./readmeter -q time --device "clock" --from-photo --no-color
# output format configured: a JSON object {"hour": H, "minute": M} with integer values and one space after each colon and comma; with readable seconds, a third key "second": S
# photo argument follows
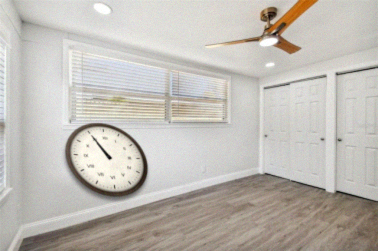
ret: {"hour": 10, "minute": 55}
